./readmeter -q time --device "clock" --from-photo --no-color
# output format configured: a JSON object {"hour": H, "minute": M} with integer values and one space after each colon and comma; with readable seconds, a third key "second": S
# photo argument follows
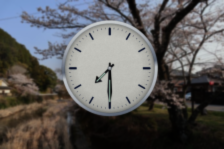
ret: {"hour": 7, "minute": 30}
